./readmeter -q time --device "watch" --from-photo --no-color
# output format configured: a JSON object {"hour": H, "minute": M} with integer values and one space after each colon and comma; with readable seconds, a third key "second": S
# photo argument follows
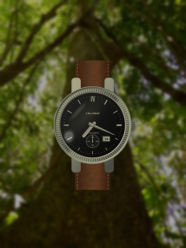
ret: {"hour": 7, "minute": 19}
